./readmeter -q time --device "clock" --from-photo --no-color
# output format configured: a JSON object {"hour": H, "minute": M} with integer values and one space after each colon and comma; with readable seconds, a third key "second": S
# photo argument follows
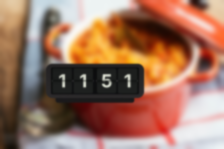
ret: {"hour": 11, "minute": 51}
